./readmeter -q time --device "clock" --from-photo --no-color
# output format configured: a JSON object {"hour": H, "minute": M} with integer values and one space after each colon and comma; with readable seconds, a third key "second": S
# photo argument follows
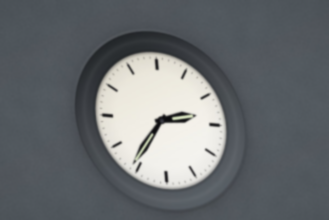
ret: {"hour": 2, "minute": 36}
